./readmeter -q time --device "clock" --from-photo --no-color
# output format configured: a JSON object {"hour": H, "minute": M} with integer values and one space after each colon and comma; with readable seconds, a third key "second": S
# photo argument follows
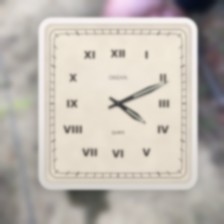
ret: {"hour": 4, "minute": 11}
